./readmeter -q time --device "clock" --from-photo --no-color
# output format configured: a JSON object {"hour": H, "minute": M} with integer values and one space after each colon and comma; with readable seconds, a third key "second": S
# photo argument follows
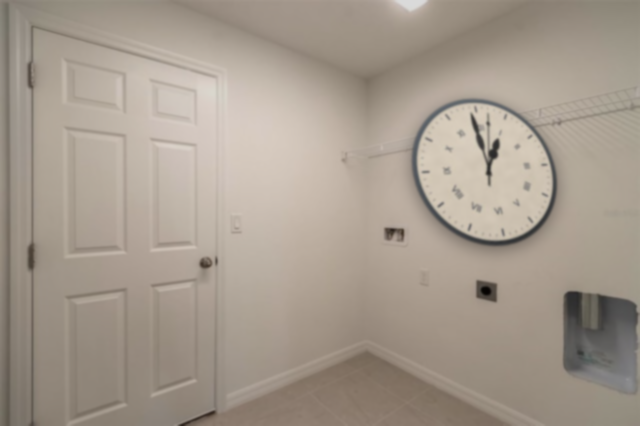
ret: {"hour": 12, "minute": 59, "second": 2}
